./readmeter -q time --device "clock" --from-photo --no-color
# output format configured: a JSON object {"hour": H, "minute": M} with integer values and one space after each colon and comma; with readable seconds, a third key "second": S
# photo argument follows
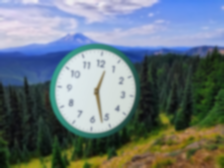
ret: {"hour": 12, "minute": 27}
